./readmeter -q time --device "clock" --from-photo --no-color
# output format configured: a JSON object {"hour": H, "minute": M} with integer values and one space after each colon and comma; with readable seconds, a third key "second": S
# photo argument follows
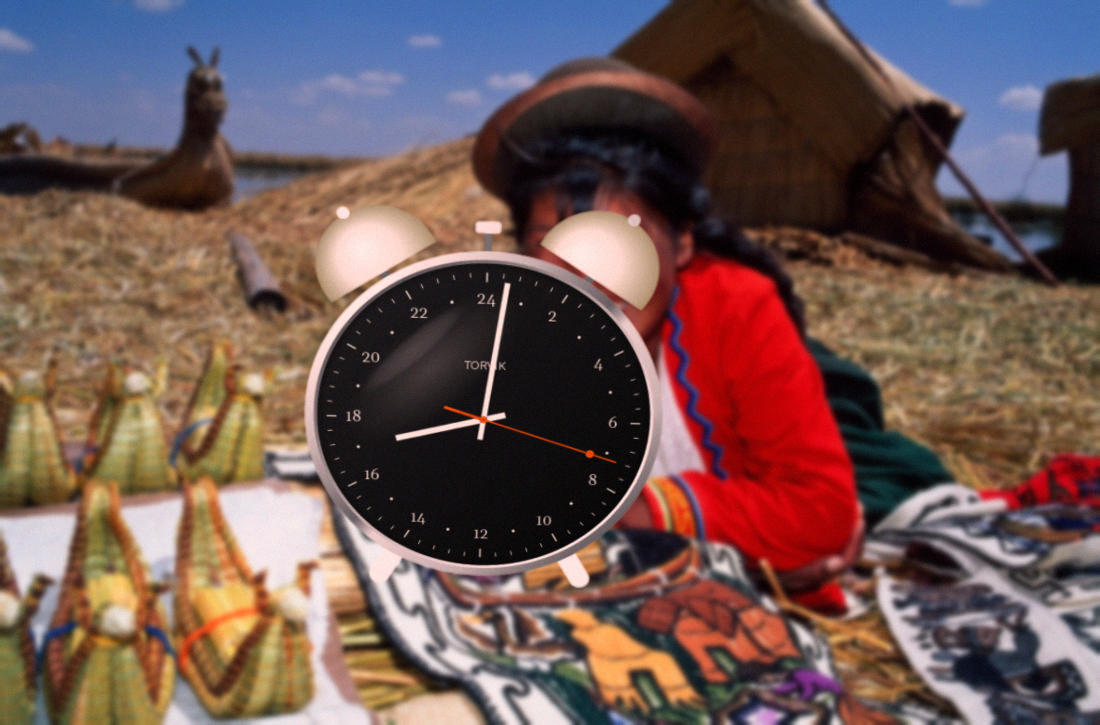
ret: {"hour": 17, "minute": 1, "second": 18}
